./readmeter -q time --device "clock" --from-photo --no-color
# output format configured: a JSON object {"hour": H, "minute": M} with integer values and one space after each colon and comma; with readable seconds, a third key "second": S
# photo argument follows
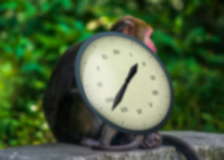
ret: {"hour": 1, "minute": 38}
